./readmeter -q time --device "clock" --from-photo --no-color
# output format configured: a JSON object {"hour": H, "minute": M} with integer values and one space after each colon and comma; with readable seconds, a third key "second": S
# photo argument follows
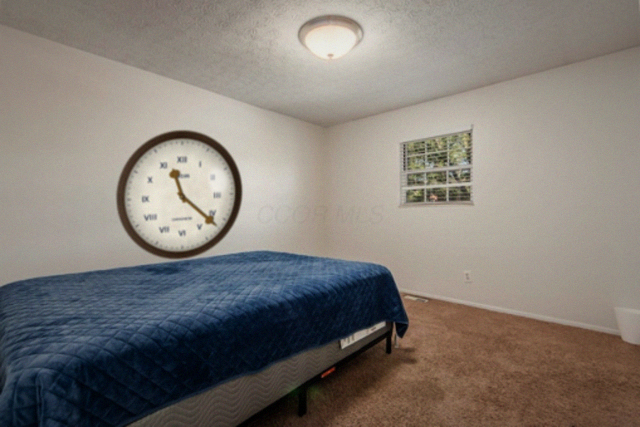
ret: {"hour": 11, "minute": 22}
